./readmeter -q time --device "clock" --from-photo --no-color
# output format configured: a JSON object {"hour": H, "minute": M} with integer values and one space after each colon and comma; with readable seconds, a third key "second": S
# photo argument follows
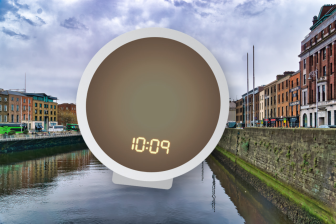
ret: {"hour": 10, "minute": 9}
